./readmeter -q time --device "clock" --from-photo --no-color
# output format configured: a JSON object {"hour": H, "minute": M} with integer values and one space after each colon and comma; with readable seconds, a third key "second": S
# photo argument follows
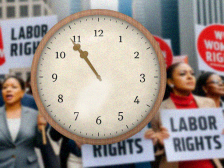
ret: {"hour": 10, "minute": 54}
